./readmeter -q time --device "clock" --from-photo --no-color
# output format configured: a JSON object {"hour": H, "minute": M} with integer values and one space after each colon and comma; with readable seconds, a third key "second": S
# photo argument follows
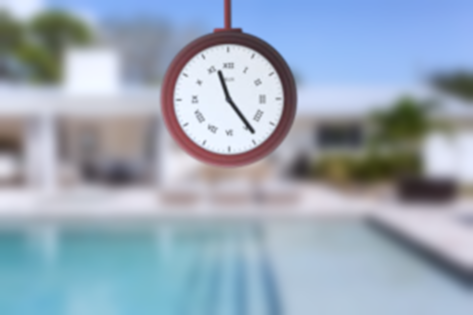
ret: {"hour": 11, "minute": 24}
